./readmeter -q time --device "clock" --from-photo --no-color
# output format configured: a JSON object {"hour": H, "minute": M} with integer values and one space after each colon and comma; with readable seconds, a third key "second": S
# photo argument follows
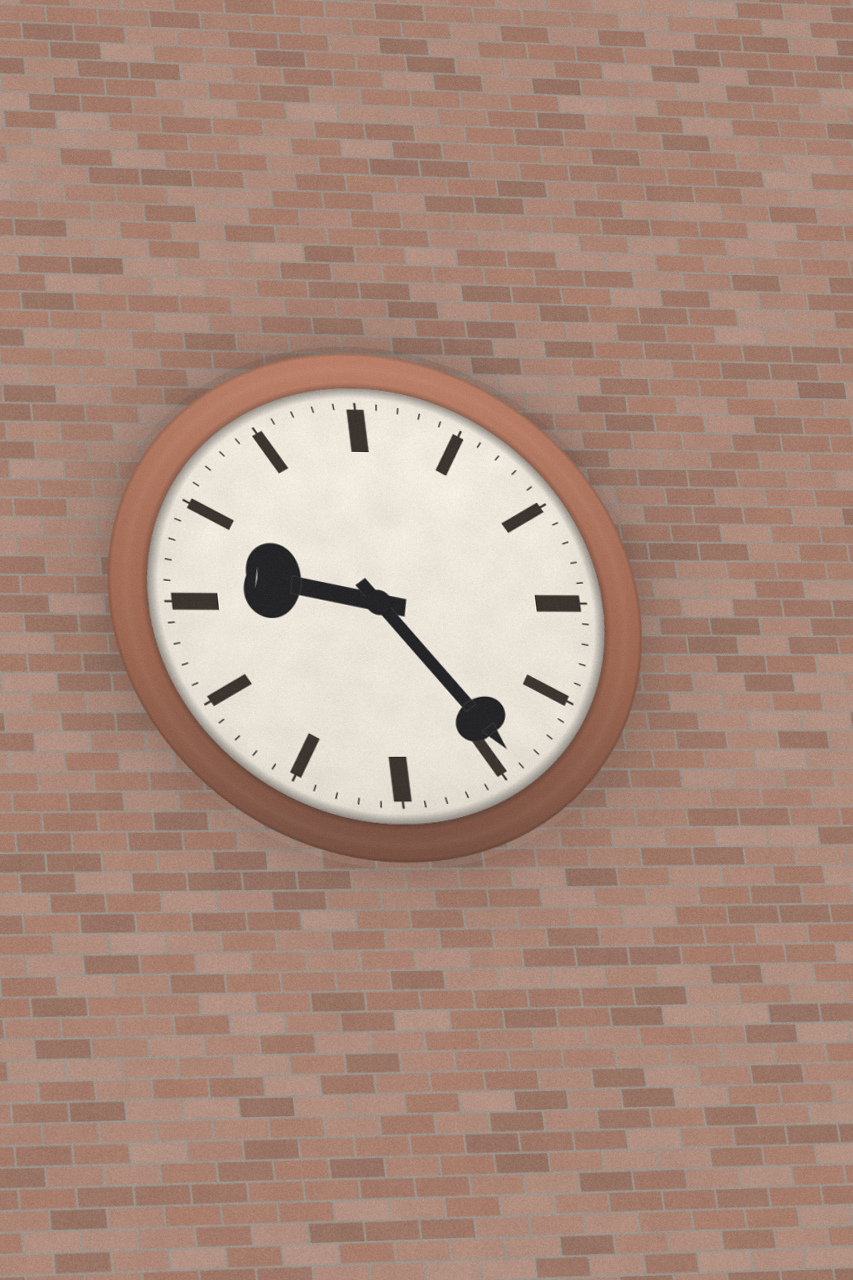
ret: {"hour": 9, "minute": 24}
